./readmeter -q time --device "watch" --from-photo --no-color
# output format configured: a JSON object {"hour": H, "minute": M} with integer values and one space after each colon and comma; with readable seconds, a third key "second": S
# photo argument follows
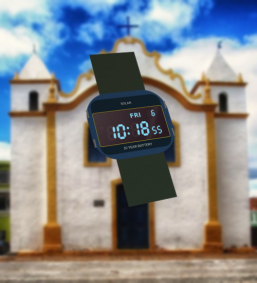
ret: {"hour": 10, "minute": 18, "second": 55}
